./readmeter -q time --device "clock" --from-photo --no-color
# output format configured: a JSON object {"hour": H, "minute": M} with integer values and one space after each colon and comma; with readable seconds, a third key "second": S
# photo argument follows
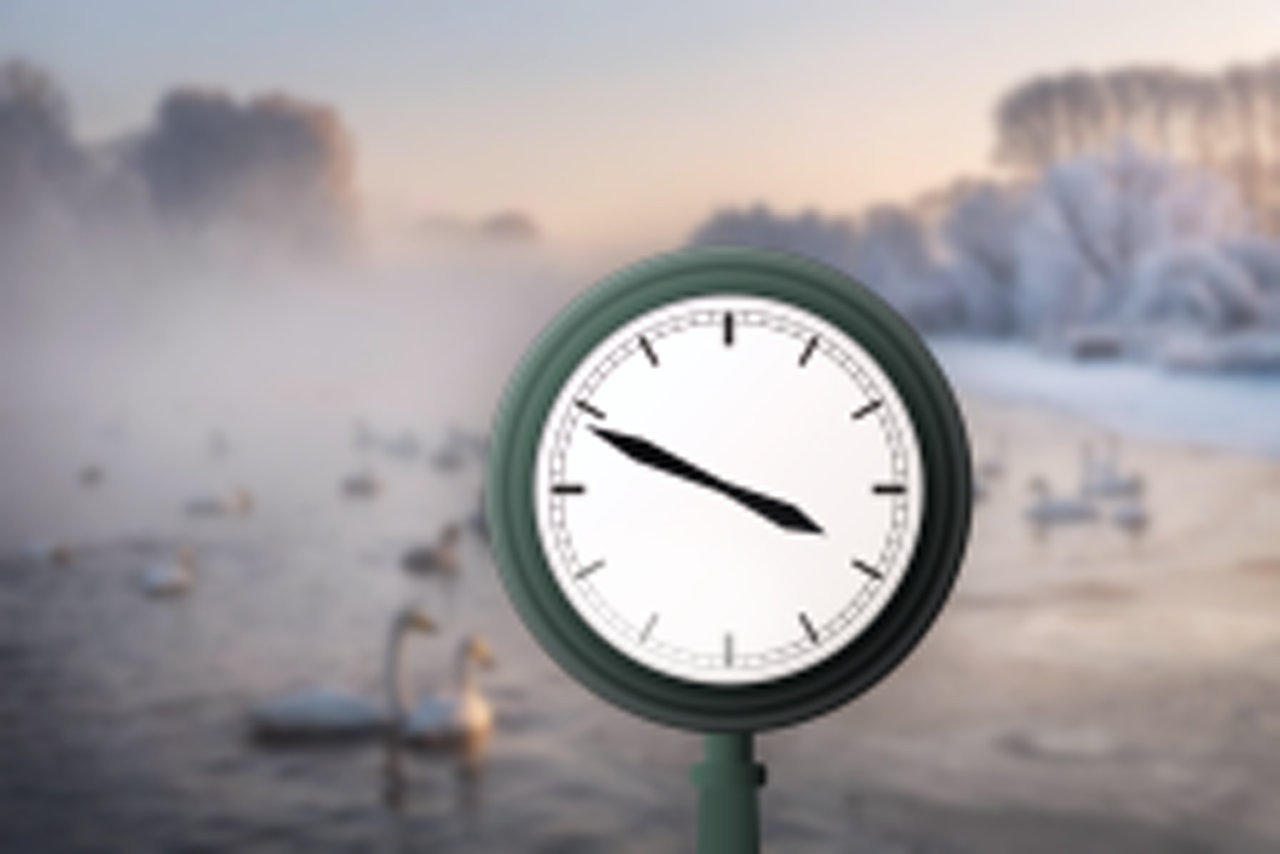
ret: {"hour": 3, "minute": 49}
